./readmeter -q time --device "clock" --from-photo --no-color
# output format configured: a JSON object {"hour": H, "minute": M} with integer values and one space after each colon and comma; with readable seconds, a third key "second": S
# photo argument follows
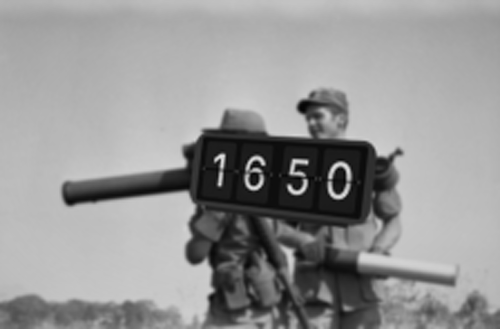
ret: {"hour": 16, "minute": 50}
